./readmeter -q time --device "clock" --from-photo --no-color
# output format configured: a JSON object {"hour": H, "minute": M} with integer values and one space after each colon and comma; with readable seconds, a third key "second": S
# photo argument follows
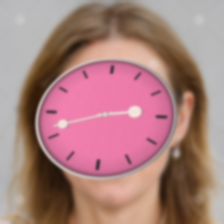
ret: {"hour": 2, "minute": 42}
